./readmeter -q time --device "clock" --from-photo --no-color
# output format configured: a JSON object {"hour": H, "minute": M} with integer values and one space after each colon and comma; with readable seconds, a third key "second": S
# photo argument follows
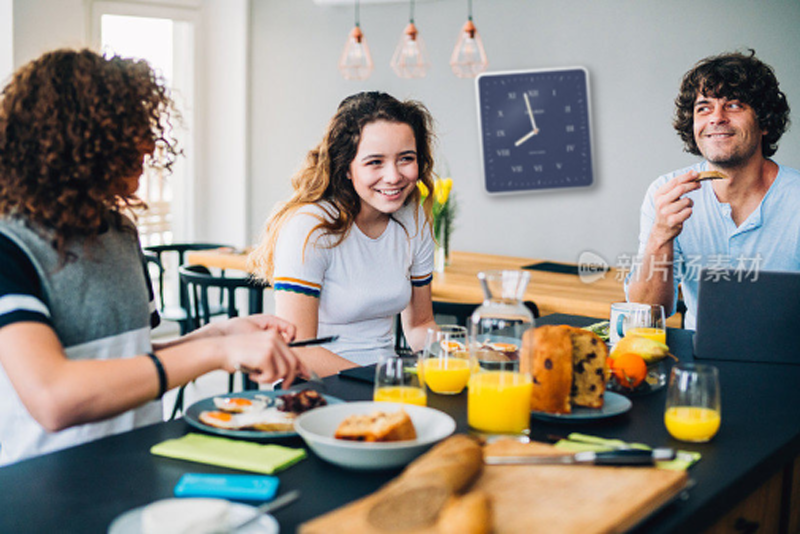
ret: {"hour": 7, "minute": 58}
